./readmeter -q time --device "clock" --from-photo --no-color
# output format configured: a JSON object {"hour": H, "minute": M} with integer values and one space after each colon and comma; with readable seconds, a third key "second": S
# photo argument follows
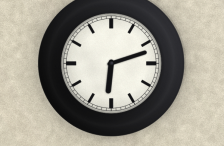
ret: {"hour": 6, "minute": 12}
